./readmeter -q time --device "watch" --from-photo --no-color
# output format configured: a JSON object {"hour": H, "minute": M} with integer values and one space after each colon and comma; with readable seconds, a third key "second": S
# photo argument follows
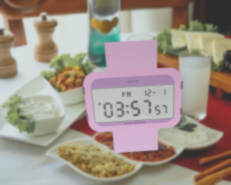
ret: {"hour": 3, "minute": 57, "second": 57}
